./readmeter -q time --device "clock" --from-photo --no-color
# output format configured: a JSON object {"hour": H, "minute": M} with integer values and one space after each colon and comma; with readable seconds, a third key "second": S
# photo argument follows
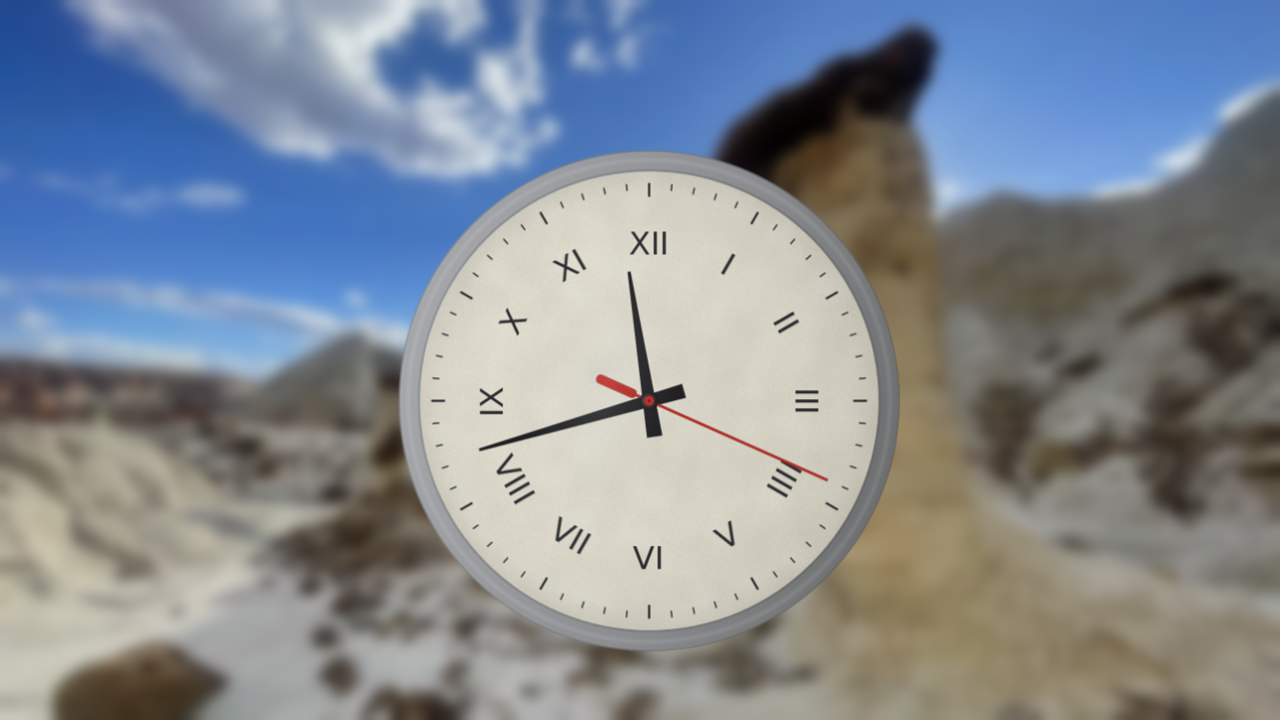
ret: {"hour": 11, "minute": 42, "second": 19}
